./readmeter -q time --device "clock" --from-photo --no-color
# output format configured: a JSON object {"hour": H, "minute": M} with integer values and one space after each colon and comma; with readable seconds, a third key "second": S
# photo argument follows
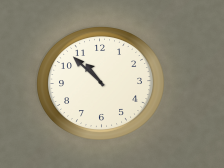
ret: {"hour": 10, "minute": 53}
